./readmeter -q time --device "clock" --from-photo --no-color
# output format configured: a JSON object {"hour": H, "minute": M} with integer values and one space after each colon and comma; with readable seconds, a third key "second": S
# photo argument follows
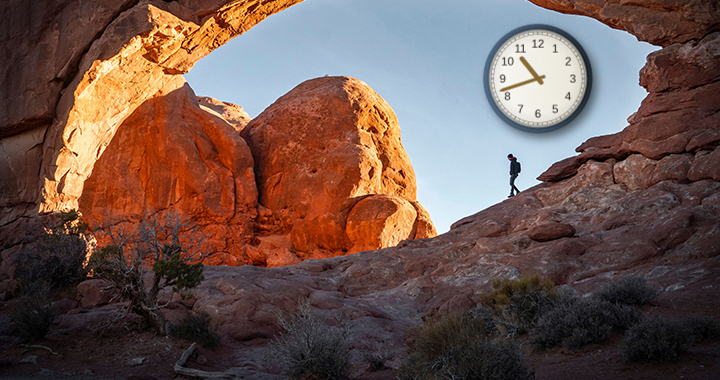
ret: {"hour": 10, "minute": 42}
